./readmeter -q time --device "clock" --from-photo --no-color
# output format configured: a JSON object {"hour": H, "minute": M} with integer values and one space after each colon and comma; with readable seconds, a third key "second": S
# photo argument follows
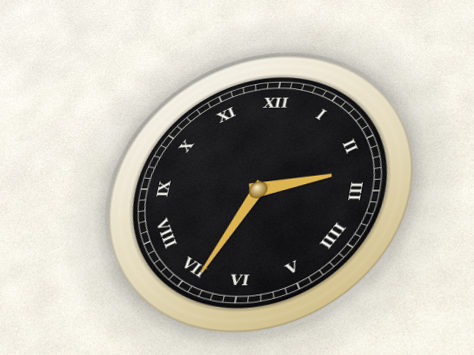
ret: {"hour": 2, "minute": 34}
